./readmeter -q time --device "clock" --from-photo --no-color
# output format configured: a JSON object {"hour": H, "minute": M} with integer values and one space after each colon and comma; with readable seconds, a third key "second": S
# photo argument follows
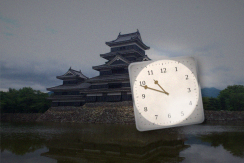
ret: {"hour": 10, "minute": 49}
